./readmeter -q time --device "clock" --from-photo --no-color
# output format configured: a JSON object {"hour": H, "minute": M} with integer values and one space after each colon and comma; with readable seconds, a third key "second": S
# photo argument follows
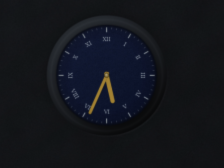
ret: {"hour": 5, "minute": 34}
